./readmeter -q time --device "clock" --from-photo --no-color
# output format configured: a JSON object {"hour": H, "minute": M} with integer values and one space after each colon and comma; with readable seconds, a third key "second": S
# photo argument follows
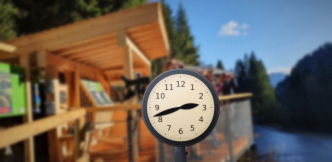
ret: {"hour": 2, "minute": 42}
